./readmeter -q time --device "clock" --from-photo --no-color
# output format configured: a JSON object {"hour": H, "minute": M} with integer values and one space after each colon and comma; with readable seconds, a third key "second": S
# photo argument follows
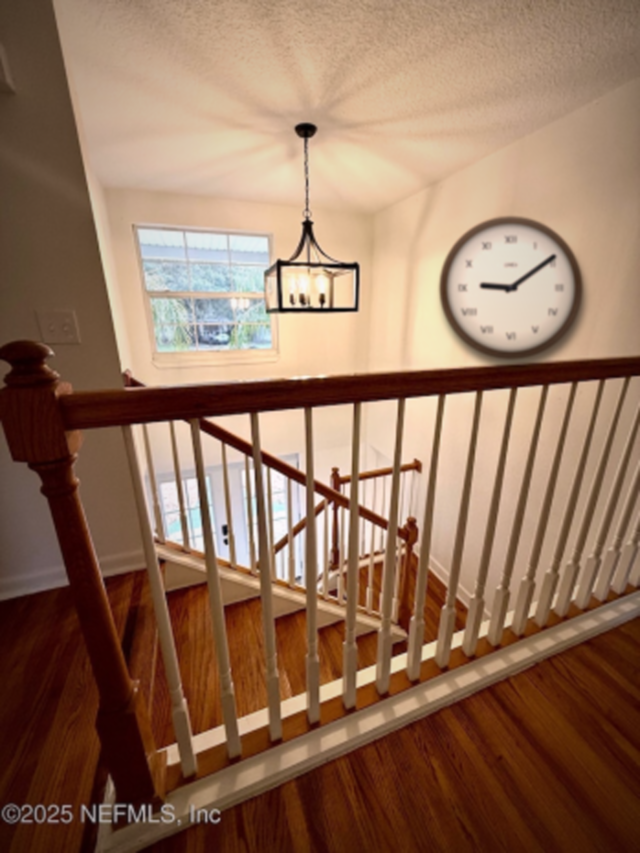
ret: {"hour": 9, "minute": 9}
